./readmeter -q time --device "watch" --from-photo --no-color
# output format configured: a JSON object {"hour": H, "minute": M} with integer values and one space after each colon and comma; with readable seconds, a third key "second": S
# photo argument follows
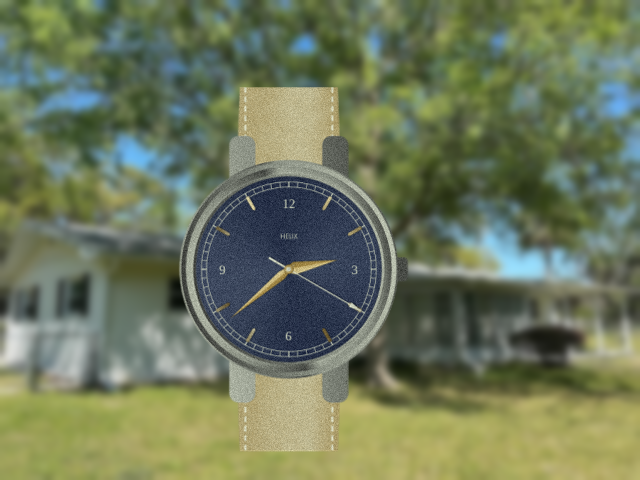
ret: {"hour": 2, "minute": 38, "second": 20}
